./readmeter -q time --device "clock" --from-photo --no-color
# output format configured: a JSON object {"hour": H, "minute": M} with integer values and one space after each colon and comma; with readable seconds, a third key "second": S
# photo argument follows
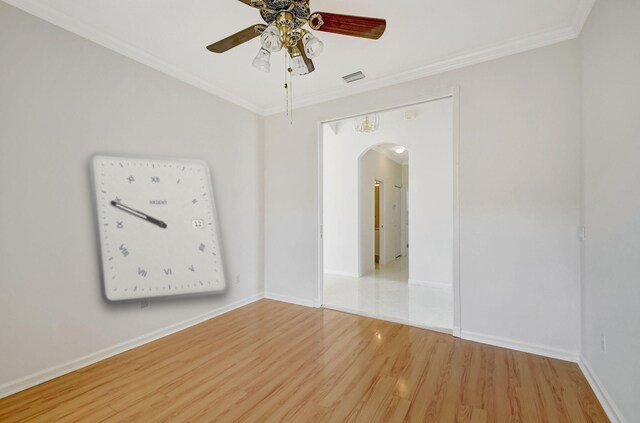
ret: {"hour": 9, "minute": 49}
